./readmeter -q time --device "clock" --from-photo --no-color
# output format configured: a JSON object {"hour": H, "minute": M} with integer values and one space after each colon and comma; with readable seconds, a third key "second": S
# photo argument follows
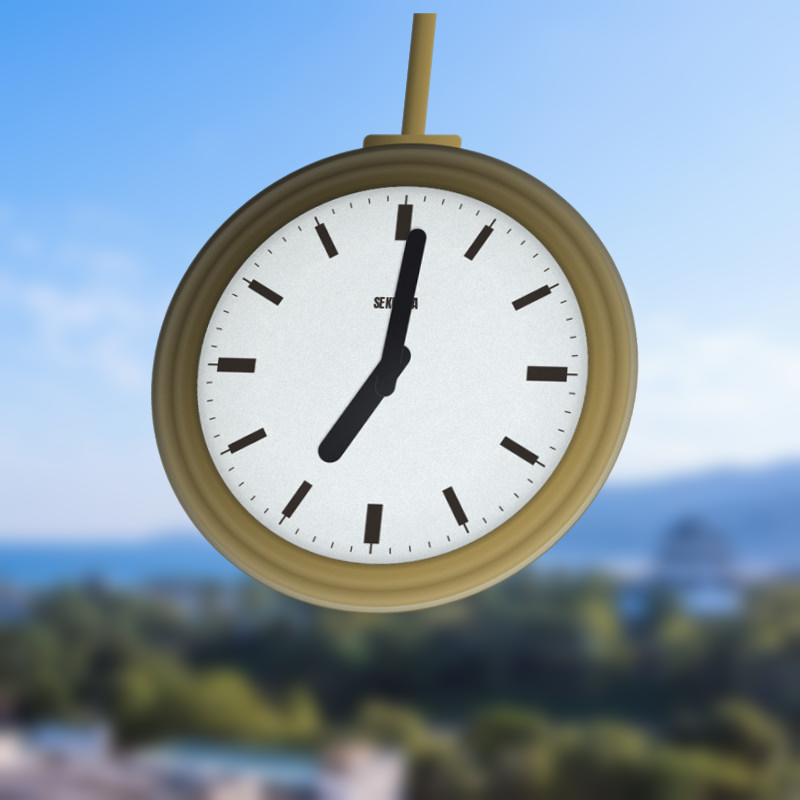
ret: {"hour": 7, "minute": 1}
